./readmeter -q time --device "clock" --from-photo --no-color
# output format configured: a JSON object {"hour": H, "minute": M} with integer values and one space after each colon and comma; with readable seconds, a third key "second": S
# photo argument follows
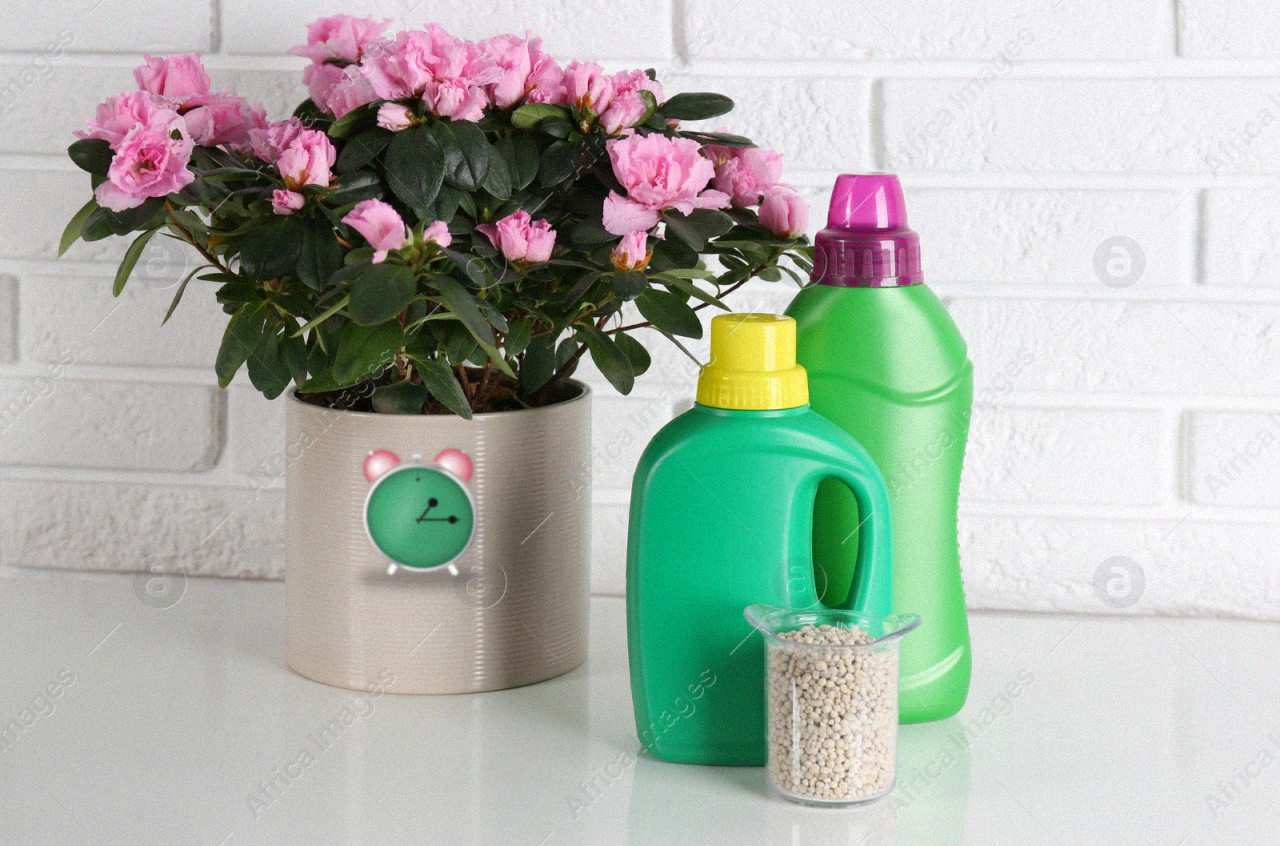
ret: {"hour": 1, "minute": 15}
